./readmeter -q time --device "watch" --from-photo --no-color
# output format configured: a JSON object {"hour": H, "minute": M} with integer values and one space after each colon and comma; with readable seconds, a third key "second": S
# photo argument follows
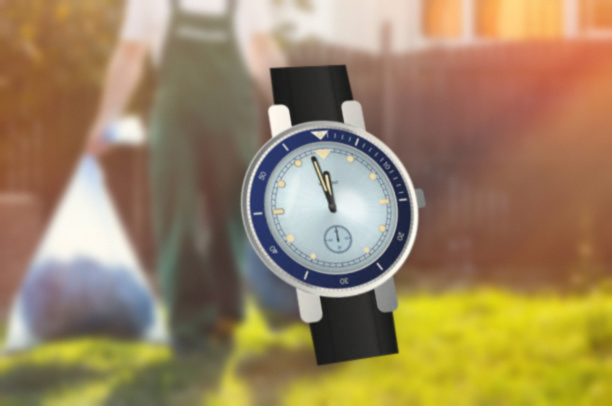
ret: {"hour": 11, "minute": 58}
